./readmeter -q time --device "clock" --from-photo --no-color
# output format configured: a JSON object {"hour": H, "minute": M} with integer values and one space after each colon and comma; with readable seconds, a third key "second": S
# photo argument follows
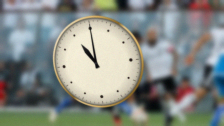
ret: {"hour": 11, "minute": 0}
